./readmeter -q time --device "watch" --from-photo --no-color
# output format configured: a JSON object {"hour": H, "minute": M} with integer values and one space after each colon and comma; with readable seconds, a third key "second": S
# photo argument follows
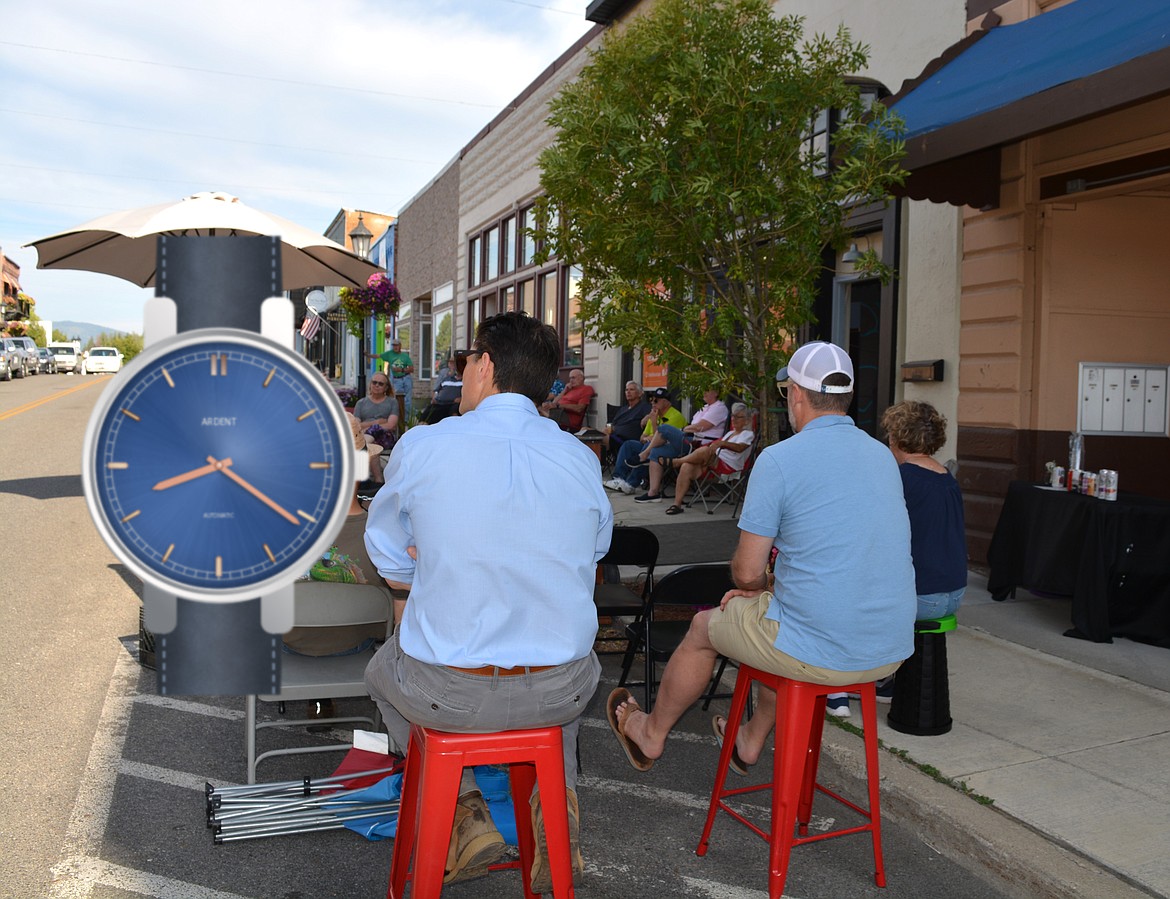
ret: {"hour": 8, "minute": 21}
